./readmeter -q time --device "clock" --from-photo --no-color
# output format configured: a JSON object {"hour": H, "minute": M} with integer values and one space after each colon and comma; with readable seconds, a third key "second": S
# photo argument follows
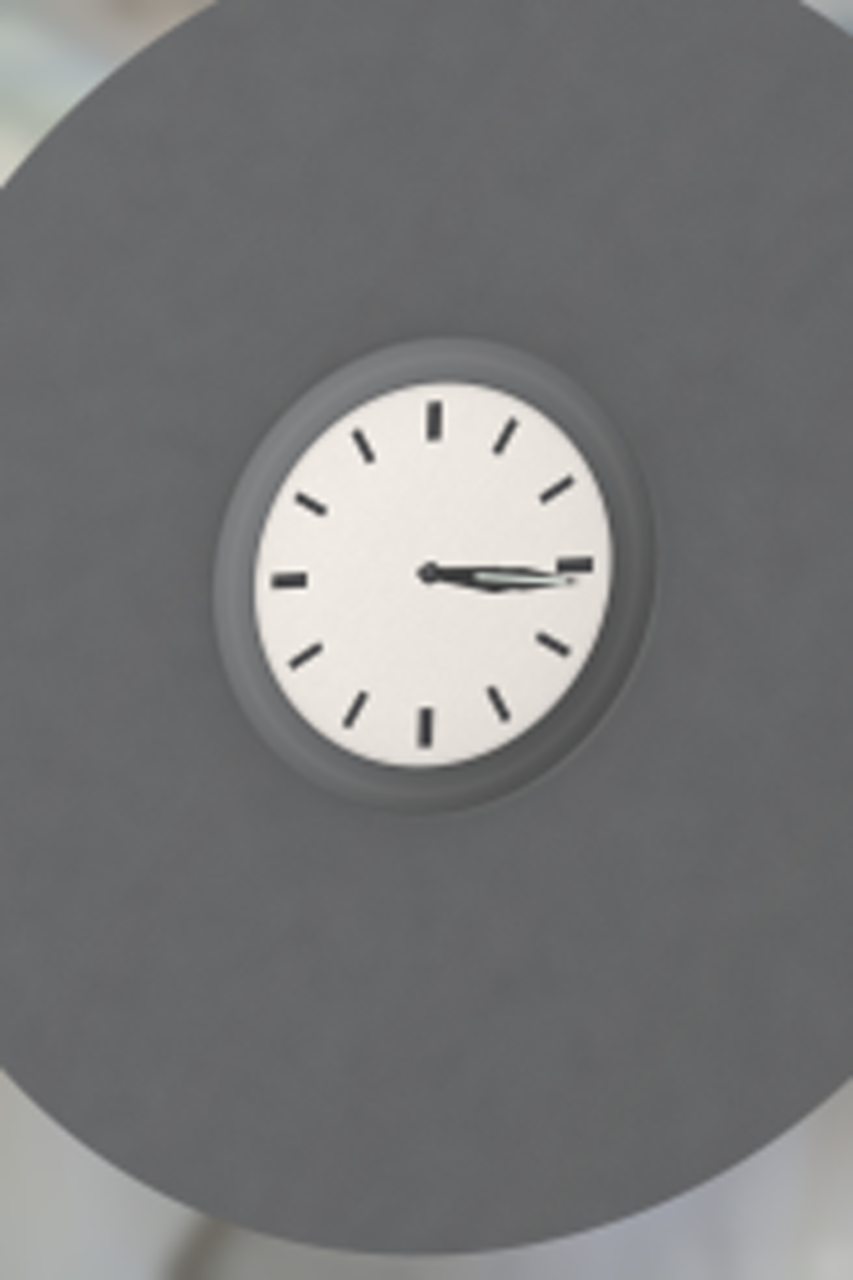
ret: {"hour": 3, "minute": 16}
